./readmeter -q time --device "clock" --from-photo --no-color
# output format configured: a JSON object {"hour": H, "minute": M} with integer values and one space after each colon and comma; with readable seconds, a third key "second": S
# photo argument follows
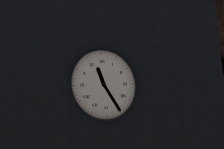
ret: {"hour": 11, "minute": 25}
